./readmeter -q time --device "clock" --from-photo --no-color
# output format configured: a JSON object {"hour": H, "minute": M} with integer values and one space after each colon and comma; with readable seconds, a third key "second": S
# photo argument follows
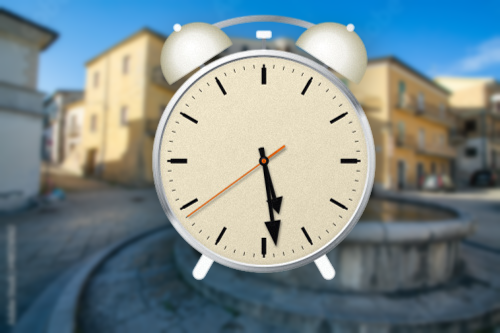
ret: {"hour": 5, "minute": 28, "second": 39}
